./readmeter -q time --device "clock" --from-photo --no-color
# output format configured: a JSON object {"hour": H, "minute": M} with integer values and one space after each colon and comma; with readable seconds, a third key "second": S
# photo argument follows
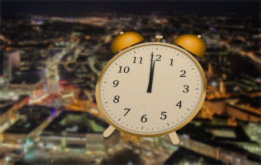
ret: {"hour": 11, "minute": 59}
